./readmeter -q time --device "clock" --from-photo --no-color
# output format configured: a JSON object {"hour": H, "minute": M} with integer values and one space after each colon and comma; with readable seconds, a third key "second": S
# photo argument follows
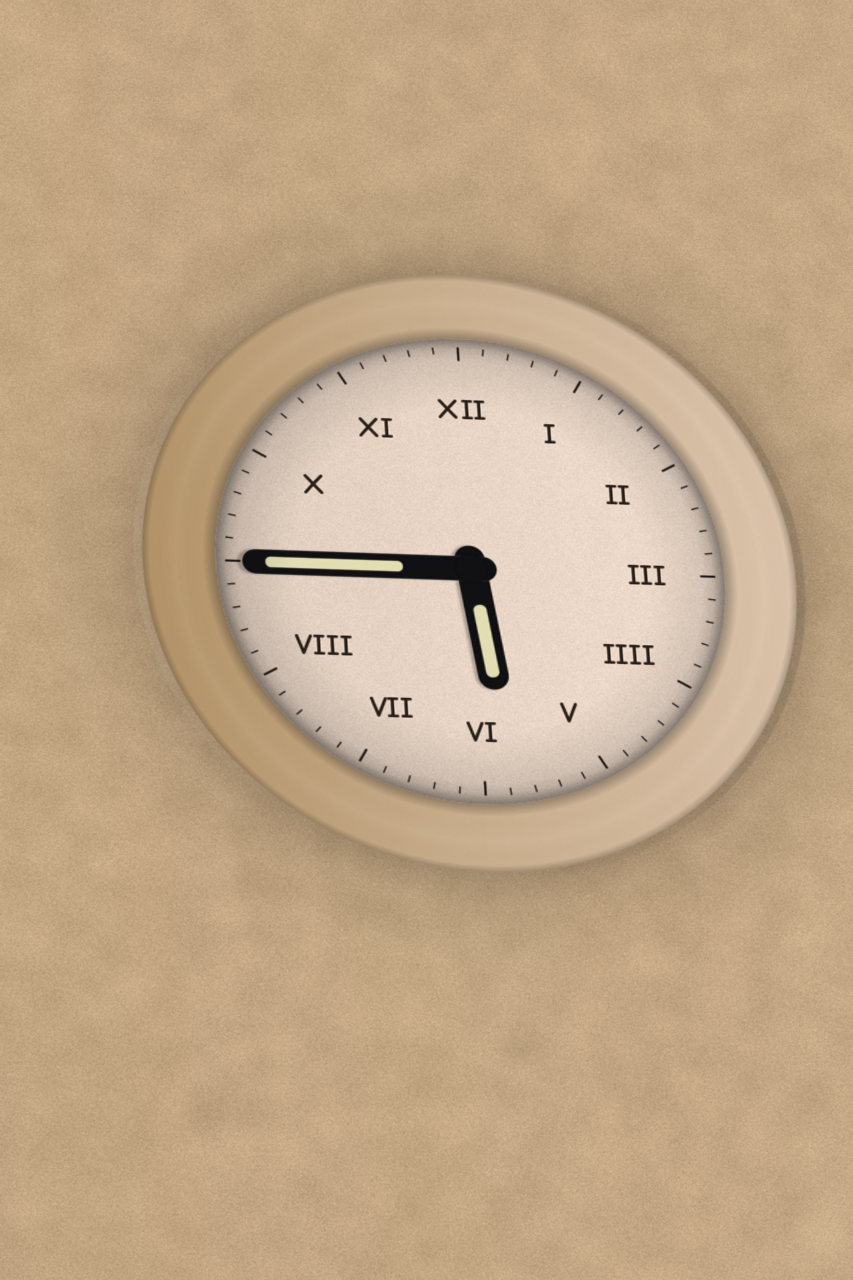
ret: {"hour": 5, "minute": 45}
